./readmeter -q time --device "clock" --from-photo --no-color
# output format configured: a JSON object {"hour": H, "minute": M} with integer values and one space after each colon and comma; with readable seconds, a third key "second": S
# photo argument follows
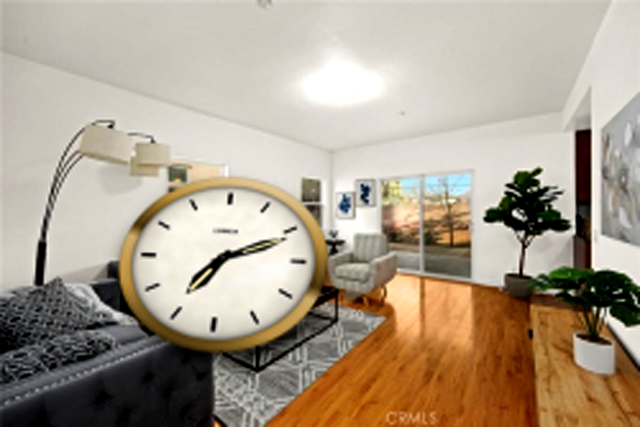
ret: {"hour": 7, "minute": 11}
